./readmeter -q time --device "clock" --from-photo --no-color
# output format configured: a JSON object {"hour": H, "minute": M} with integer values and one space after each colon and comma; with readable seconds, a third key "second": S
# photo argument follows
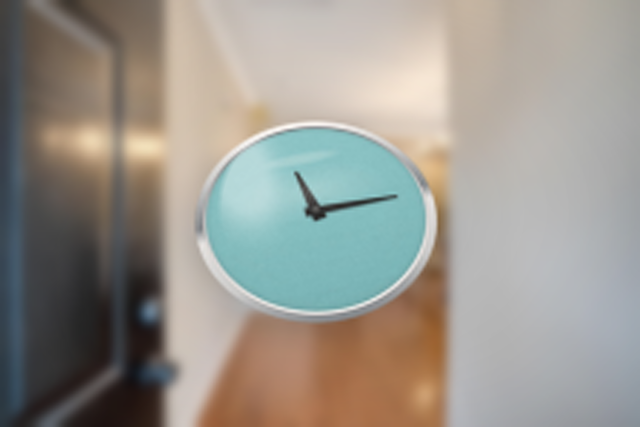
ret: {"hour": 11, "minute": 13}
